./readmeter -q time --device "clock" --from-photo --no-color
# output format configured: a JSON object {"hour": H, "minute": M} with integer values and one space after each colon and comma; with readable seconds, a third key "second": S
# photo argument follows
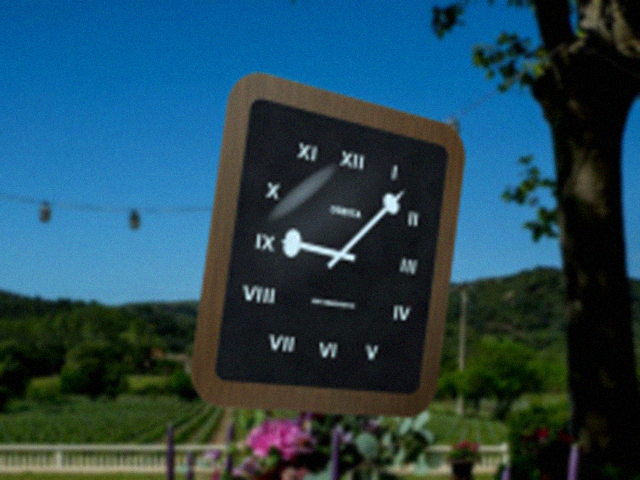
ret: {"hour": 9, "minute": 7}
